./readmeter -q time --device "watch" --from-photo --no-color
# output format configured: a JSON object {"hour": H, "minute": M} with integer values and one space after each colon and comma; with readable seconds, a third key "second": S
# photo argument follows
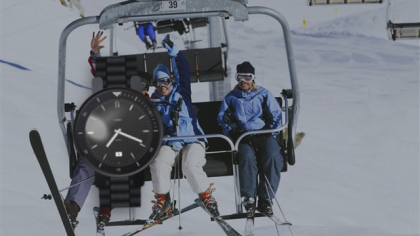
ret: {"hour": 7, "minute": 19}
